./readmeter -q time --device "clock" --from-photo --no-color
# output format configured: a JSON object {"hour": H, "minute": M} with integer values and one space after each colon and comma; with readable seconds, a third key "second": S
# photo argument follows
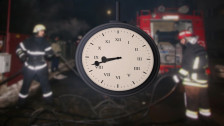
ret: {"hour": 8, "minute": 42}
